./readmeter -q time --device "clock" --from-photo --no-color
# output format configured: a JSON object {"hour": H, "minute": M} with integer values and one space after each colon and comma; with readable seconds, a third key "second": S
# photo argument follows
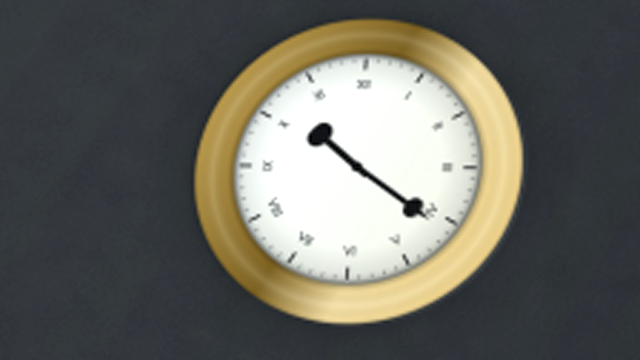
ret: {"hour": 10, "minute": 21}
